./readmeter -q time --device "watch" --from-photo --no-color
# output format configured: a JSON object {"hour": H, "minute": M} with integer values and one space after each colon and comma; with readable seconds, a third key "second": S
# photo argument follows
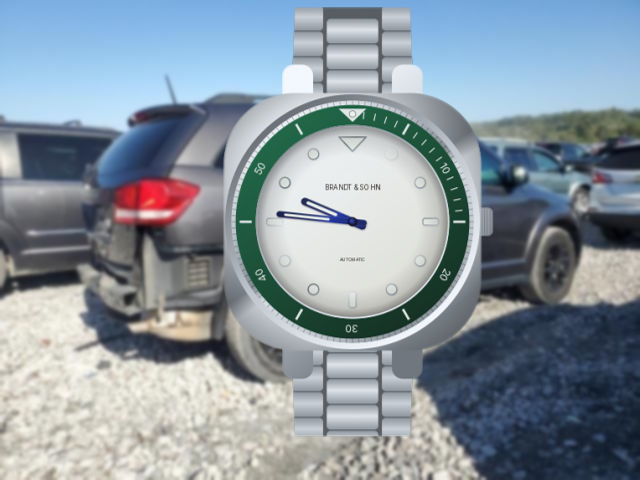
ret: {"hour": 9, "minute": 46}
